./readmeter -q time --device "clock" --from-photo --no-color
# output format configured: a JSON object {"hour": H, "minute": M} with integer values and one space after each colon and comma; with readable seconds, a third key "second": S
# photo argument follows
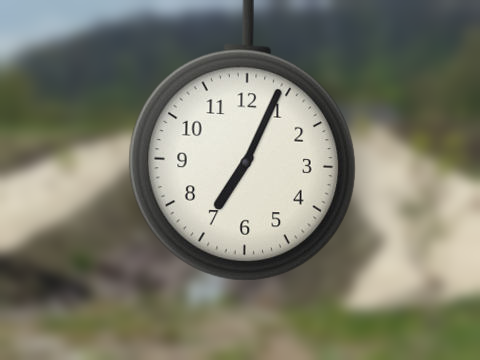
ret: {"hour": 7, "minute": 4}
